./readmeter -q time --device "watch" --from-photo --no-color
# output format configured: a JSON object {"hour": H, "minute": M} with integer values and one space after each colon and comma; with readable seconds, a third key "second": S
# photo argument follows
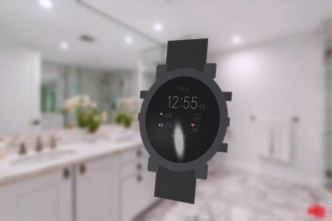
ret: {"hour": 12, "minute": 55}
